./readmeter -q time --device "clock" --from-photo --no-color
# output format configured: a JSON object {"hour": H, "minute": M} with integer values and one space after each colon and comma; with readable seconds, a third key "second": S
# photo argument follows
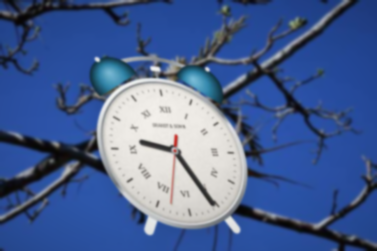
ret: {"hour": 9, "minute": 25, "second": 33}
